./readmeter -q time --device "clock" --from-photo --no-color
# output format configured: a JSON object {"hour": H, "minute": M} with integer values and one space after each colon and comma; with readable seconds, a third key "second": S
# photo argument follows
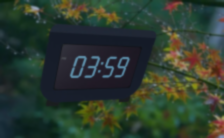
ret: {"hour": 3, "minute": 59}
